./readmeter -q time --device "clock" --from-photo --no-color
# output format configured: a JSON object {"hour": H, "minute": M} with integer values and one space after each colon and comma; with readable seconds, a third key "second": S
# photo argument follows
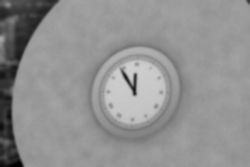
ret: {"hour": 11, "minute": 54}
